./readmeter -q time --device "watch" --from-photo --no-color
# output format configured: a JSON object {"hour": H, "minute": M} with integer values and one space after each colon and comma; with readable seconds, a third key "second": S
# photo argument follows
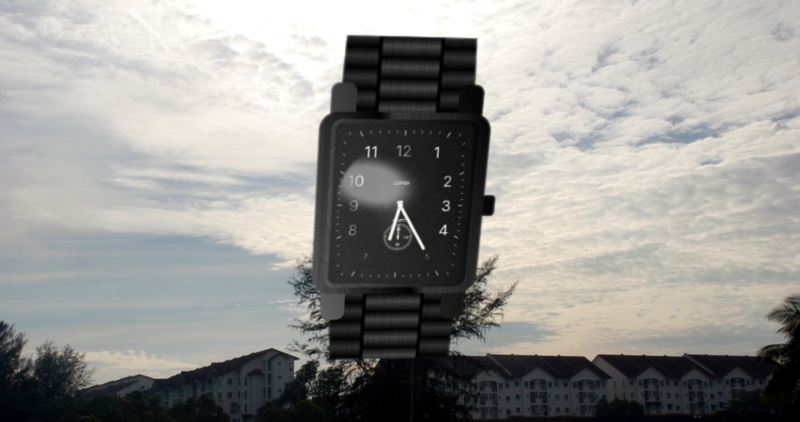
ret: {"hour": 6, "minute": 25}
